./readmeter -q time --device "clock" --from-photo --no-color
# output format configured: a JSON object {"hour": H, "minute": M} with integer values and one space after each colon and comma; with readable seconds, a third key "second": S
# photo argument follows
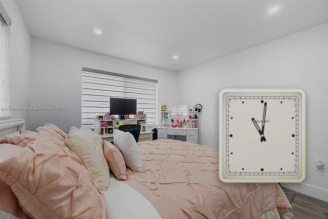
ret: {"hour": 11, "minute": 1}
